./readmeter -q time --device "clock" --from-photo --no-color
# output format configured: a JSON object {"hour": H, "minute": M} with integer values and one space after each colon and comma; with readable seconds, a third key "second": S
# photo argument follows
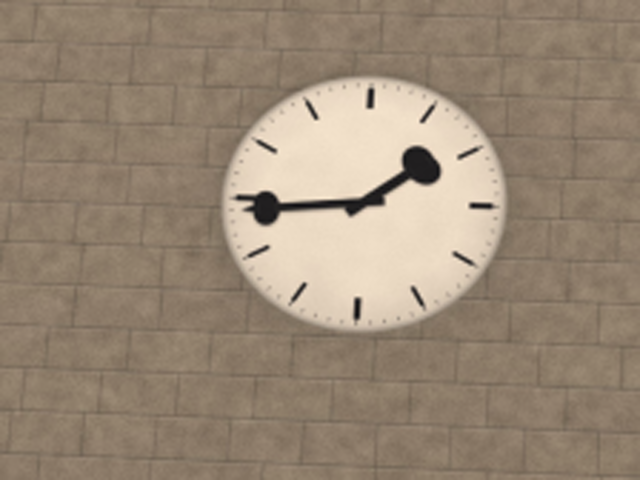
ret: {"hour": 1, "minute": 44}
